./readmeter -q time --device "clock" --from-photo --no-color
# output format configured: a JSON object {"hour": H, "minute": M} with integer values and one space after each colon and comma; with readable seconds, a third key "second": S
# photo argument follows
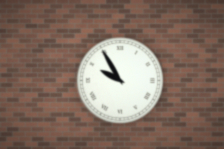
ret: {"hour": 9, "minute": 55}
